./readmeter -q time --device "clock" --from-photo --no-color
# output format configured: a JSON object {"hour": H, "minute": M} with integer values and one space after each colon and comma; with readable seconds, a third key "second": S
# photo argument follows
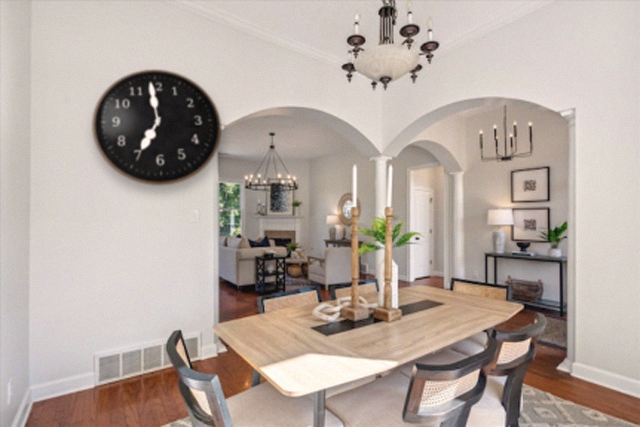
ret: {"hour": 6, "minute": 59}
